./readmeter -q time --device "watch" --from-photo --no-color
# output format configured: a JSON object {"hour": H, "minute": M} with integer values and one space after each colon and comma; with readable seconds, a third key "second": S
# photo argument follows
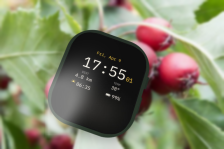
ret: {"hour": 17, "minute": 55}
